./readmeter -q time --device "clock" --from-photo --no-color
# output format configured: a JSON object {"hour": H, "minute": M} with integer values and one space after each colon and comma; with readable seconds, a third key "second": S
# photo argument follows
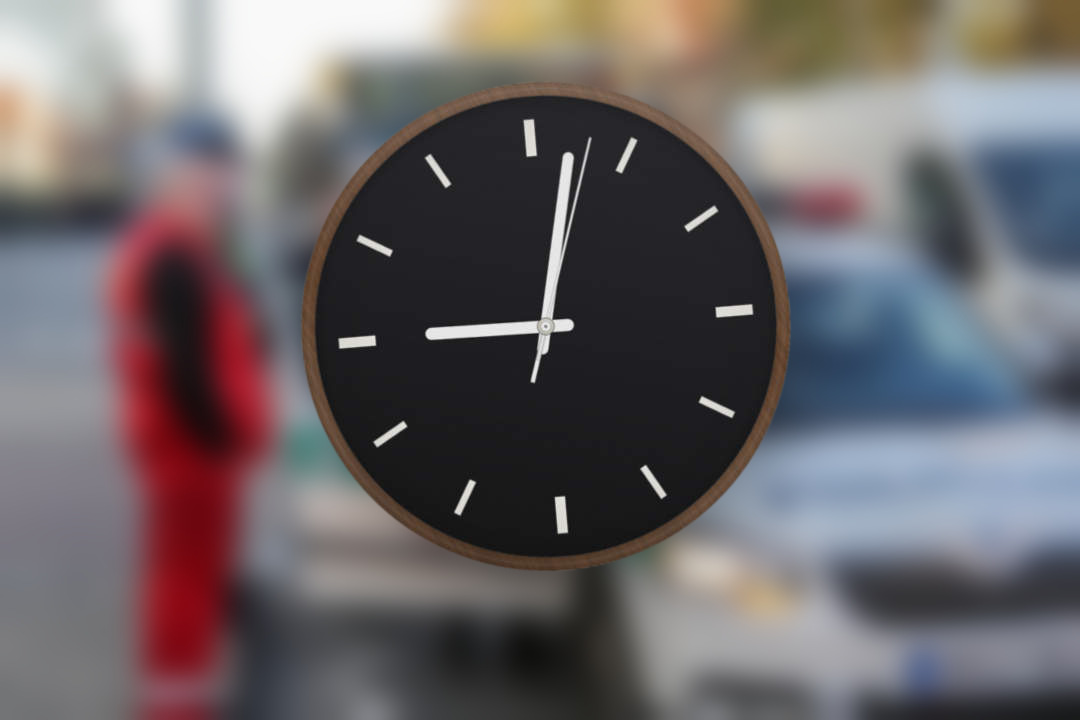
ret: {"hour": 9, "minute": 2, "second": 3}
